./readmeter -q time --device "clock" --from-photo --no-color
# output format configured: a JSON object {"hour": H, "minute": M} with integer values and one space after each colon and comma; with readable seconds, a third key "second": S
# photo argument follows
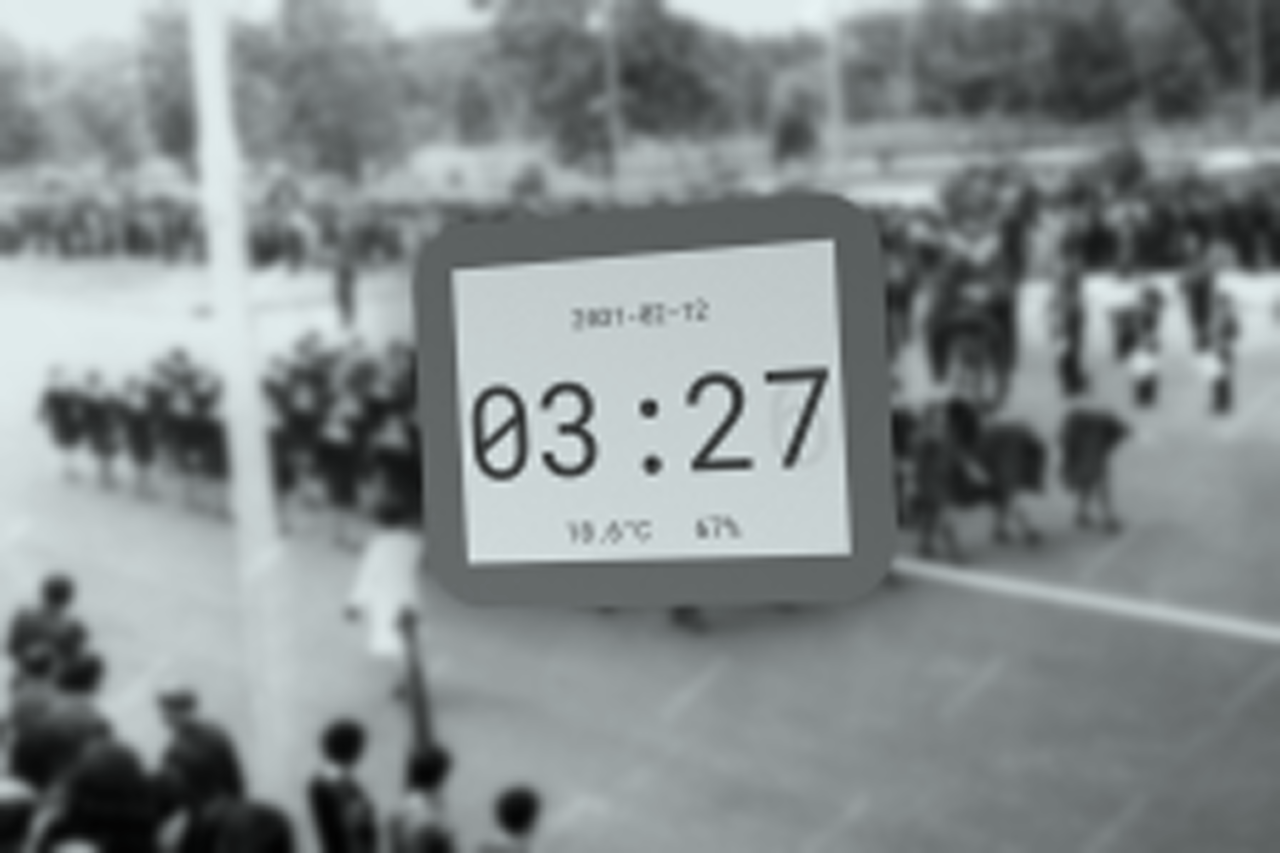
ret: {"hour": 3, "minute": 27}
